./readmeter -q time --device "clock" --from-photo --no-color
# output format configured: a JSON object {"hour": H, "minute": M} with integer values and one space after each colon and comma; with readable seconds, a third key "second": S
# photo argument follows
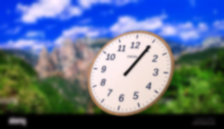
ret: {"hour": 1, "minute": 5}
